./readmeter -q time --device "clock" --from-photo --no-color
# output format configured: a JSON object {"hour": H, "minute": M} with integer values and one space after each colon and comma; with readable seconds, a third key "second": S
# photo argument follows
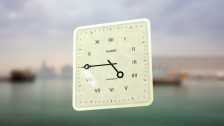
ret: {"hour": 4, "minute": 45}
